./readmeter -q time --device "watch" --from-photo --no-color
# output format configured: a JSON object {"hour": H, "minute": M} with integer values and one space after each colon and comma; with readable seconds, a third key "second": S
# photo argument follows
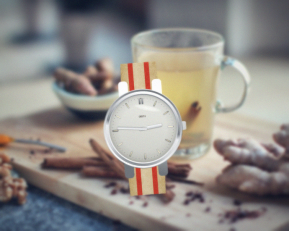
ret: {"hour": 2, "minute": 46}
